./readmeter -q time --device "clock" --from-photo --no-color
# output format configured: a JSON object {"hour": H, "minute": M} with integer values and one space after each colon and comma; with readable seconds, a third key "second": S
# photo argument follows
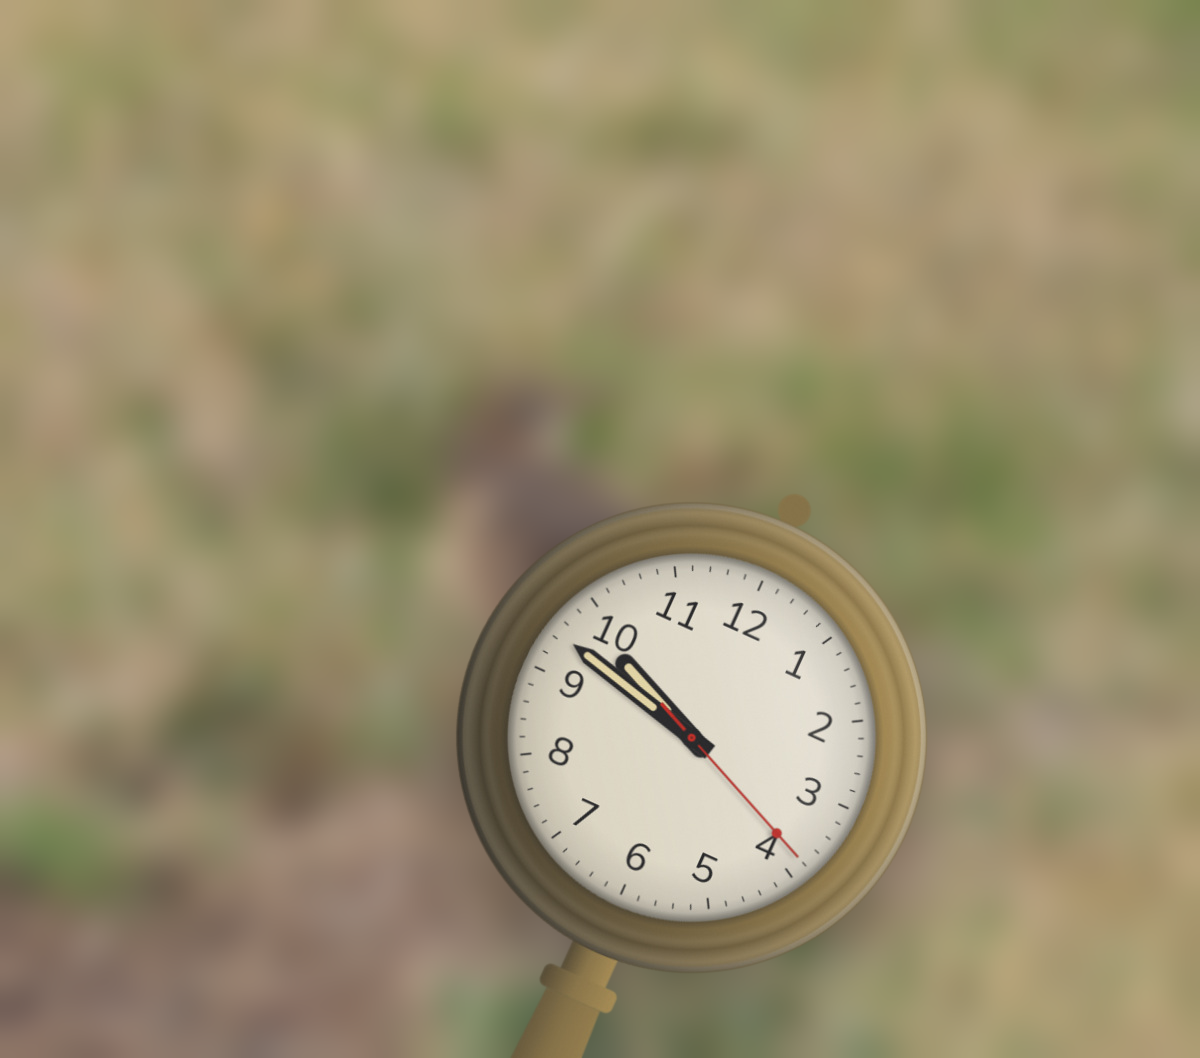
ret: {"hour": 9, "minute": 47, "second": 19}
